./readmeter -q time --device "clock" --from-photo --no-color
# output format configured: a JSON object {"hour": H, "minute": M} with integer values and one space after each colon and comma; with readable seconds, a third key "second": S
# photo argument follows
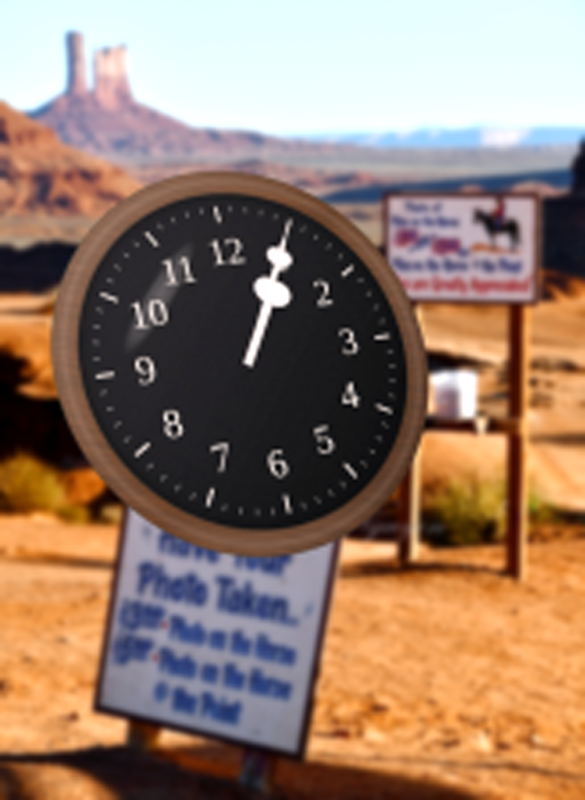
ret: {"hour": 1, "minute": 5}
